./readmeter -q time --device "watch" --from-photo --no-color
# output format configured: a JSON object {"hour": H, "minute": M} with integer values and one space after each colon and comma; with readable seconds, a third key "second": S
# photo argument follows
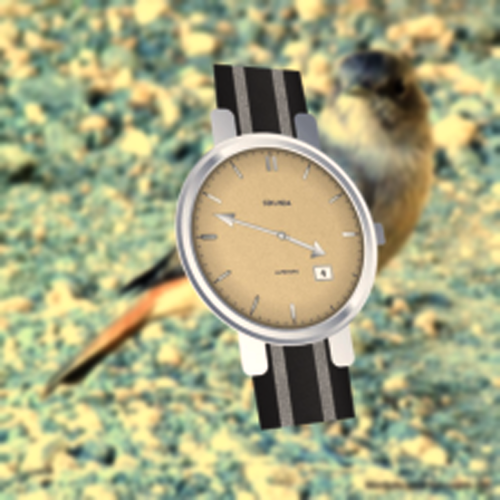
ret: {"hour": 3, "minute": 48}
